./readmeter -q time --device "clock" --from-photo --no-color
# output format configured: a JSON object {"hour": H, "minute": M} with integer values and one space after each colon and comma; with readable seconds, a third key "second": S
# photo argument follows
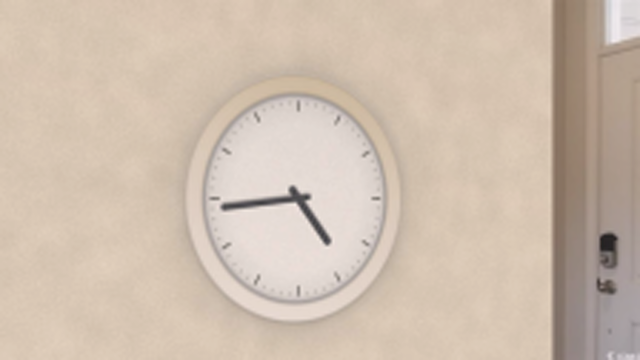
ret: {"hour": 4, "minute": 44}
